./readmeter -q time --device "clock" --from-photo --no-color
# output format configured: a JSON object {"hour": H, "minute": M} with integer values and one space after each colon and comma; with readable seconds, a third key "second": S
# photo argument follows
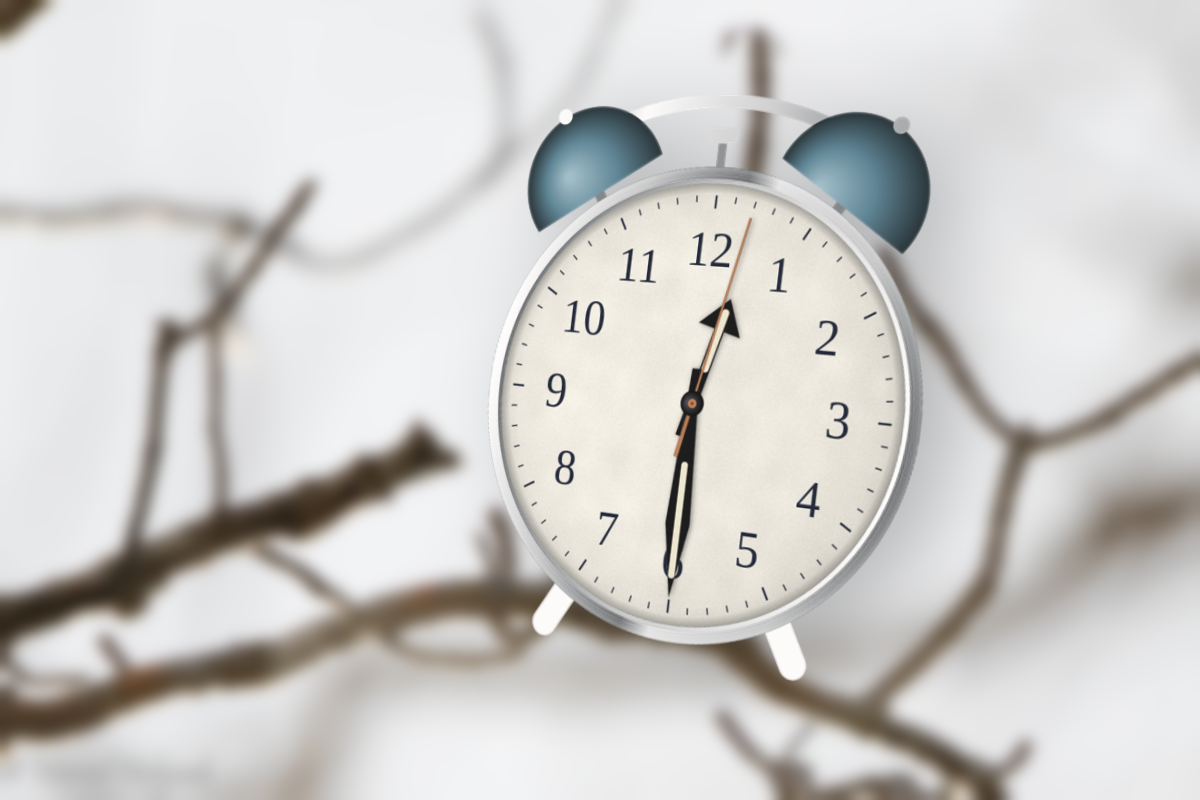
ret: {"hour": 12, "minute": 30, "second": 2}
